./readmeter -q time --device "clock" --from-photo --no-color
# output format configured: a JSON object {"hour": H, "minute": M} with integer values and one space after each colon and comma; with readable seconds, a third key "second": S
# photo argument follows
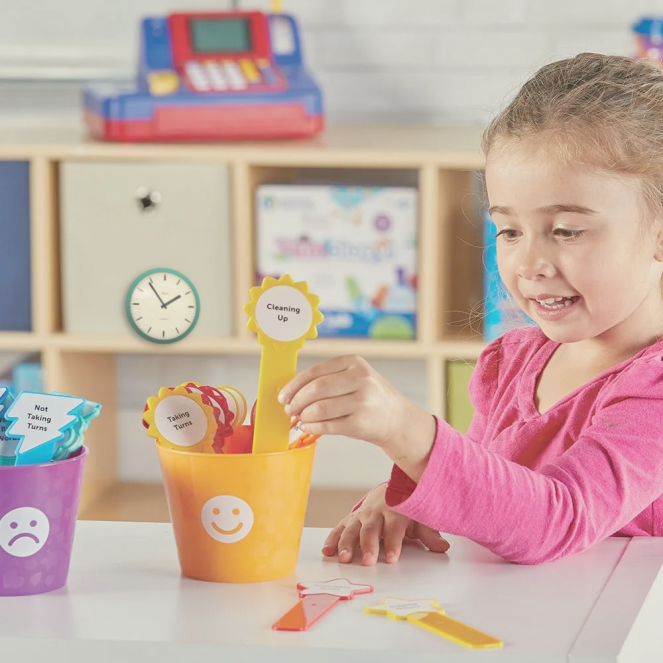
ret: {"hour": 1, "minute": 54}
